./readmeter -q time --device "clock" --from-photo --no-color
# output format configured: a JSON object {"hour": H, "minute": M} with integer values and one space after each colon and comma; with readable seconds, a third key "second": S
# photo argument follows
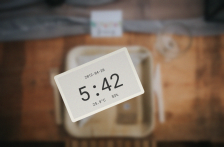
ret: {"hour": 5, "minute": 42}
